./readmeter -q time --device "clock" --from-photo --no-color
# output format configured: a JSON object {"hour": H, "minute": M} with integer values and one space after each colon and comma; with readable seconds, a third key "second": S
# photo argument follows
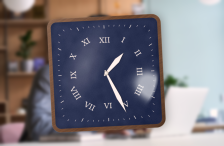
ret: {"hour": 1, "minute": 26}
